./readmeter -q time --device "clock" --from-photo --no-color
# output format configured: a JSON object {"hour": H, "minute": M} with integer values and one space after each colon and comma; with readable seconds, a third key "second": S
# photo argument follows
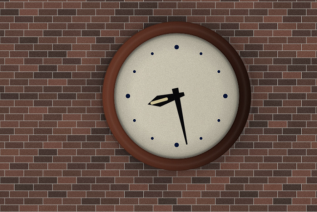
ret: {"hour": 8, "minute": 28}
